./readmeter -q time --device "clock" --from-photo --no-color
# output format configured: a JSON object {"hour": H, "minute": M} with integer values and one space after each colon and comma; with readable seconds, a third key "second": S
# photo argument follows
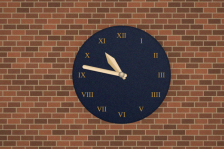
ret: {"hour": 10, "minute": 47}
